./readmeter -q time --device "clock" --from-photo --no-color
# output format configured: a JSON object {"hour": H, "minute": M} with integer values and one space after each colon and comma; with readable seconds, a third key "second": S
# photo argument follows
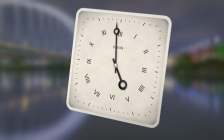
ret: {"hour": 4, "minute": 59}
